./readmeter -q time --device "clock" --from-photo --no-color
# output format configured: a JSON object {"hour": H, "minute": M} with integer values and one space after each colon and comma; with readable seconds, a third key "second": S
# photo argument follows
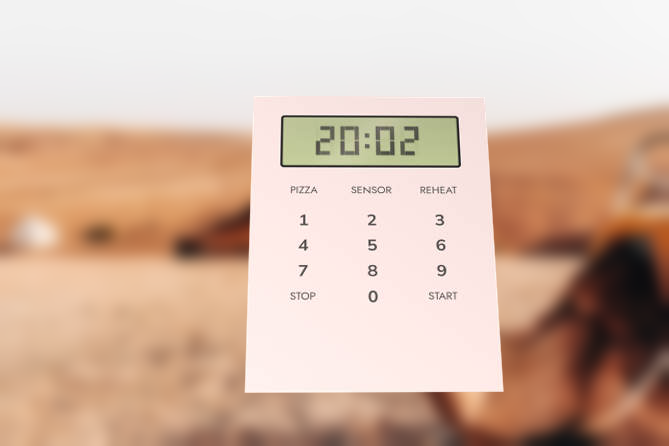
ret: {"hour": 20, "minute": 2}
